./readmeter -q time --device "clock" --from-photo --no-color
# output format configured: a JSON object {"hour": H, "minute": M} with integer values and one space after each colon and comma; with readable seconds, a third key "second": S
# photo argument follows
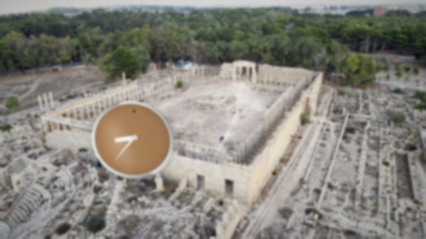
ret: {"hour": 8, "minute": 36}
